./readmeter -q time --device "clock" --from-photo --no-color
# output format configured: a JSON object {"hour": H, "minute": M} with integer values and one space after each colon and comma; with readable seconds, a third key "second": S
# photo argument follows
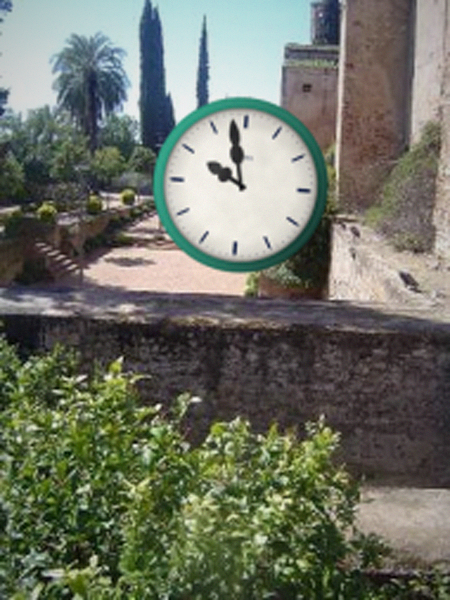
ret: {"hour": 9, "minute": 58}
